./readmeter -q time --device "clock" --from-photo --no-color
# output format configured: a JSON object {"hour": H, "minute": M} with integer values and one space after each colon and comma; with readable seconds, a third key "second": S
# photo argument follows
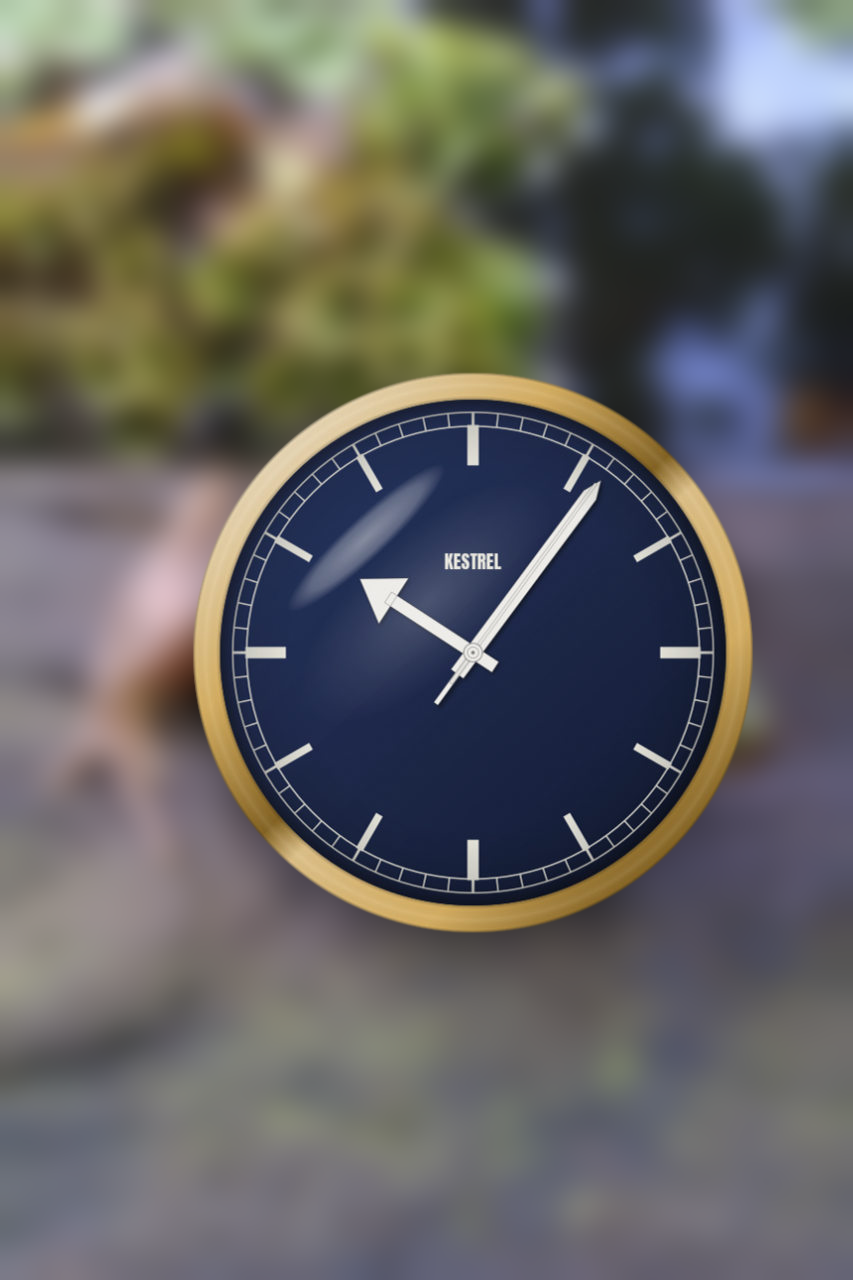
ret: {"hour": 10, "minute": 6, "second": 6}
